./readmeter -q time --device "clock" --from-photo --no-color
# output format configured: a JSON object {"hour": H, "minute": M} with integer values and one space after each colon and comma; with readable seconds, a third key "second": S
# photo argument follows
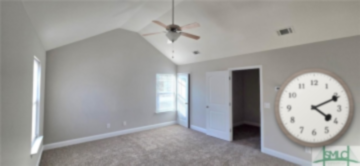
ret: {"hour": 4, "minute": 11}
